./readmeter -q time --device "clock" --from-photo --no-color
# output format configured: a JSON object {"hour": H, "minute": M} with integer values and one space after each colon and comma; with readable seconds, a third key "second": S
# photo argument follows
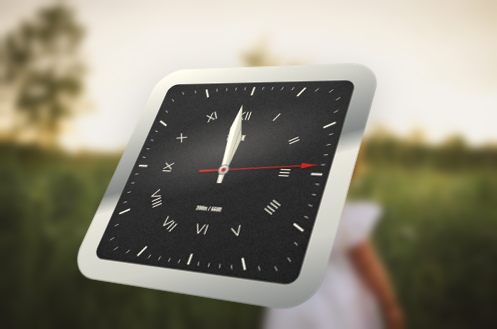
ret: {"hour": 11, "minute": 59, "second": 14}
